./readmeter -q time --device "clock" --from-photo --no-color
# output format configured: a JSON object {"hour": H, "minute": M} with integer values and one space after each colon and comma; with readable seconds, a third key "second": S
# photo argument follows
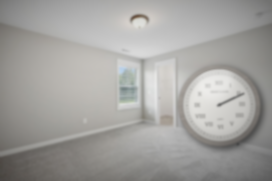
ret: {"hour": 2, "minute": 11}
